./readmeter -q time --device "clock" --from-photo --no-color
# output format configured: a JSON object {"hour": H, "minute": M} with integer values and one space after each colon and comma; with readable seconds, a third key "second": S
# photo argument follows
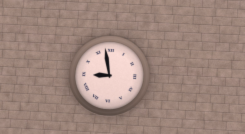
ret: {"hour": 8, "minute": 58}
